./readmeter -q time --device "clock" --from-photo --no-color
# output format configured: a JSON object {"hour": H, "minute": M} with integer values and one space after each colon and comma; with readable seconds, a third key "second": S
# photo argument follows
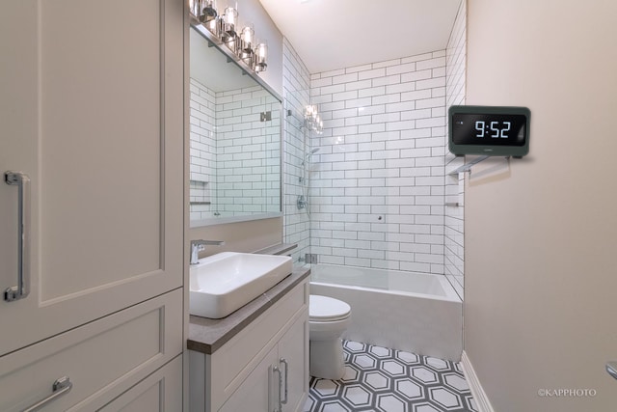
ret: {"hour": 9, "minute": 52}
